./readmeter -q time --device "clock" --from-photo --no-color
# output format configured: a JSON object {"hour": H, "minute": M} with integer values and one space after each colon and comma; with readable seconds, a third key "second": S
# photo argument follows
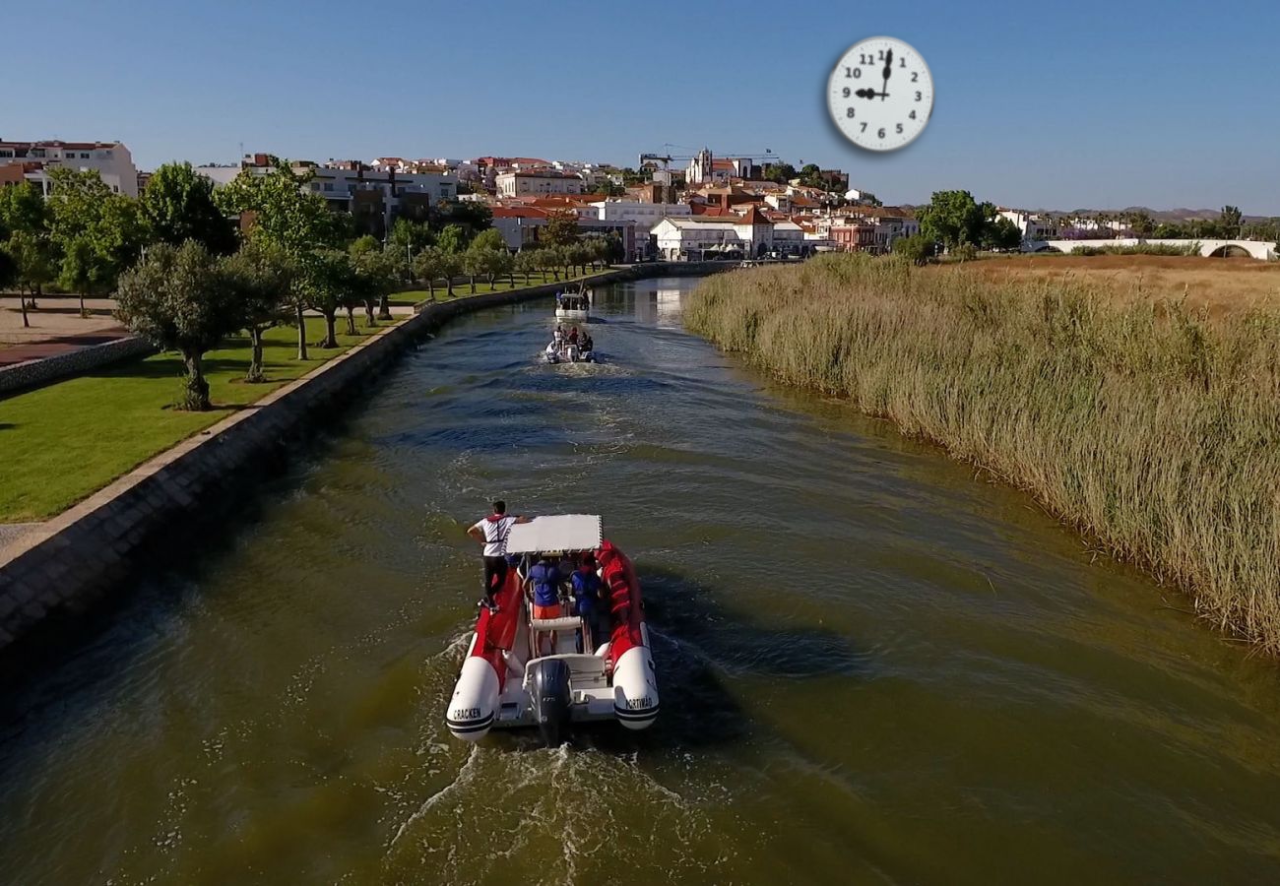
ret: {"hour": 9, "minute": 1}
